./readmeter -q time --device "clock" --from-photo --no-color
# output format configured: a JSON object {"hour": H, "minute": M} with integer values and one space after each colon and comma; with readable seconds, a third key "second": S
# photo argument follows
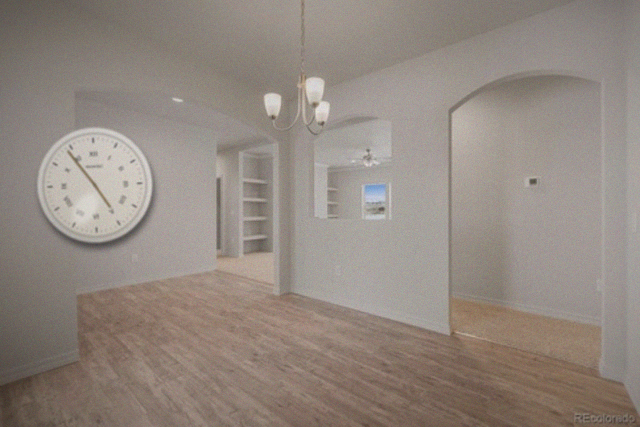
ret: {"hour": 4, "minute": 54}
